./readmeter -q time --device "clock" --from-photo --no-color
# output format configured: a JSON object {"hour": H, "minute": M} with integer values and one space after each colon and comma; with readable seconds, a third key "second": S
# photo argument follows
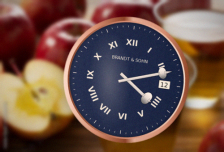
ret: {"hour": 4, "minute": 12}
